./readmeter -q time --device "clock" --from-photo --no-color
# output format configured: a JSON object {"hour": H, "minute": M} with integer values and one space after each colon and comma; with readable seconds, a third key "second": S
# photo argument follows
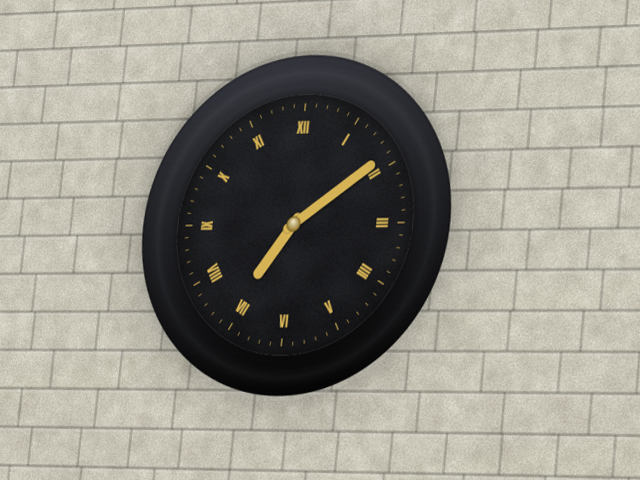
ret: {"hour": 7, "minute": 9}
